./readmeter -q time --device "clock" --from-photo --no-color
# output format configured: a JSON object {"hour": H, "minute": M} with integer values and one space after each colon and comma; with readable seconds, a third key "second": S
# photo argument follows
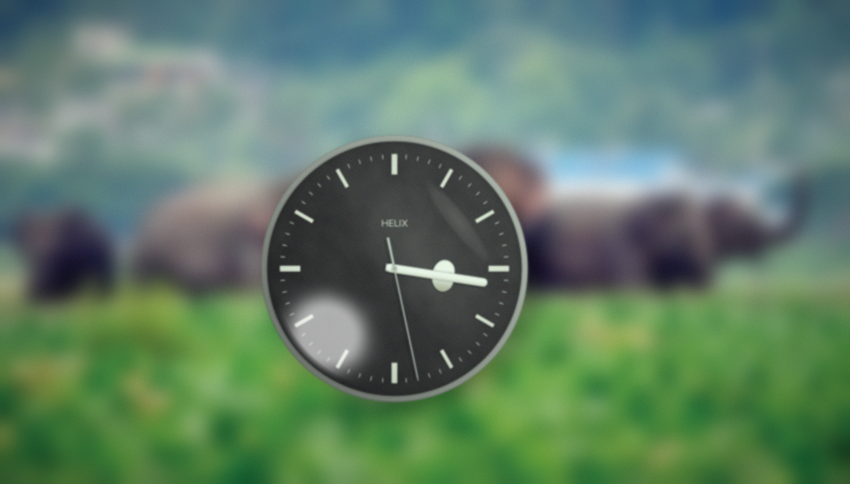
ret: {"hour": 3, "minute": 16, "second": 28}
